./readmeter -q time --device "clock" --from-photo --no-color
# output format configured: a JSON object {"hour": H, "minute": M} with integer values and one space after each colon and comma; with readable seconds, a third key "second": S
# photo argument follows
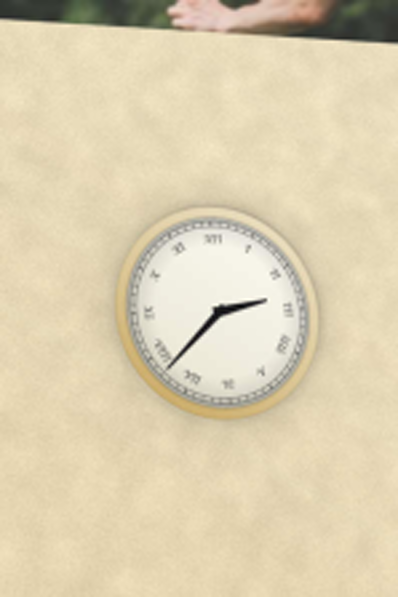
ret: {"hour": 2, "minute": 38}
